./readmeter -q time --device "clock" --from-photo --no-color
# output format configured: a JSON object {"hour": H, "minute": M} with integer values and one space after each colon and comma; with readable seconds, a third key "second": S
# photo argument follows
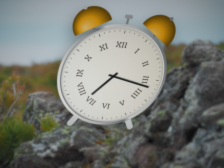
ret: {"hour": 7, "minute": 17}
